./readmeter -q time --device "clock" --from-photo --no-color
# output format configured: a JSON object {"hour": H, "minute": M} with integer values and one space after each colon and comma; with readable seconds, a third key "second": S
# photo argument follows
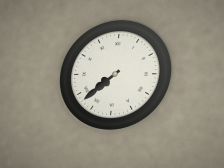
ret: {"hour": 7, "minute": 38}
